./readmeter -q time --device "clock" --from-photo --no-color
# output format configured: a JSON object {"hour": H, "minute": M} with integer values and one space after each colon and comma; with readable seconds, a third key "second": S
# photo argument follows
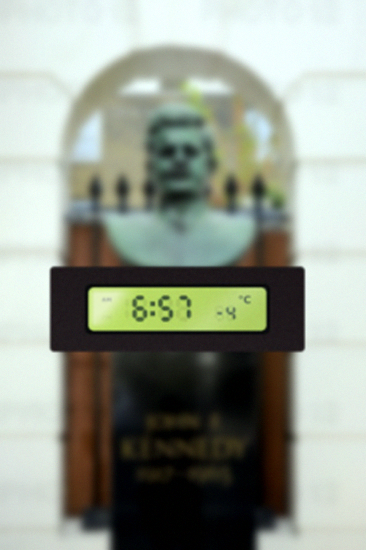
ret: {"hour": 6, "minute": 57}
